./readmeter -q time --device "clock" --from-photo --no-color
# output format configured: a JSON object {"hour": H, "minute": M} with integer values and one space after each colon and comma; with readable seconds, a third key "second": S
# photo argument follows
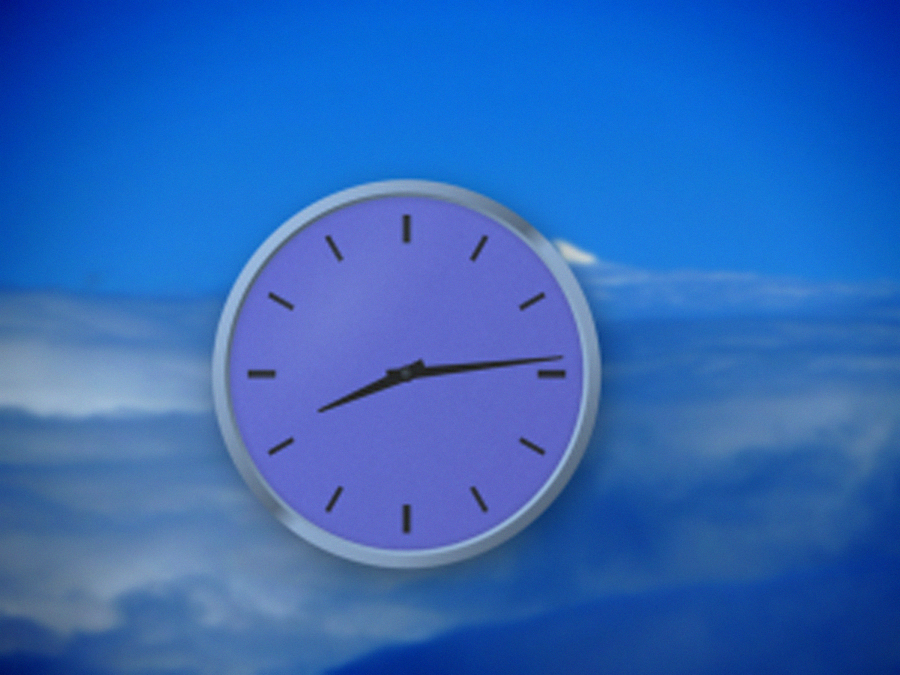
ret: {"hour": 8, "minute": 14}
